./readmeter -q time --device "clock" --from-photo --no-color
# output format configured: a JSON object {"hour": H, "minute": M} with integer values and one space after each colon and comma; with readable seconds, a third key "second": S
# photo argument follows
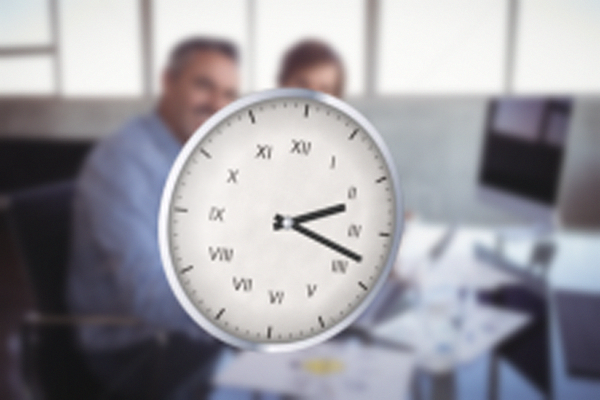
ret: {"hour": 2, "minute": 18}
